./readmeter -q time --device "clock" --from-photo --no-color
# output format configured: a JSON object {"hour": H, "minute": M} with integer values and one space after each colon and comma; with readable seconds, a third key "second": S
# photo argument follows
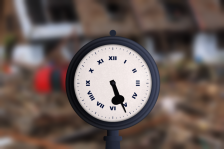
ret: {"hour": 5, "minute": 26}
